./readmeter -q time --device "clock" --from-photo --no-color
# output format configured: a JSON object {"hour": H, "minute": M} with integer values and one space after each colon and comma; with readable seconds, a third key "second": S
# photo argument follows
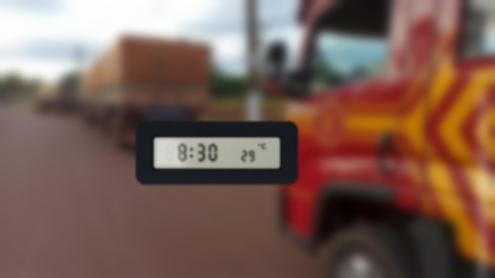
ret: {"hour": 8, "minute": 30}
